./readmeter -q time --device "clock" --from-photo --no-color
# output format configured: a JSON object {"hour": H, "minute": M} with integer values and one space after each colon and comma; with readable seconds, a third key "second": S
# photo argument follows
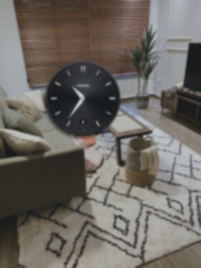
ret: {"hour": 10, "minute": 36}
